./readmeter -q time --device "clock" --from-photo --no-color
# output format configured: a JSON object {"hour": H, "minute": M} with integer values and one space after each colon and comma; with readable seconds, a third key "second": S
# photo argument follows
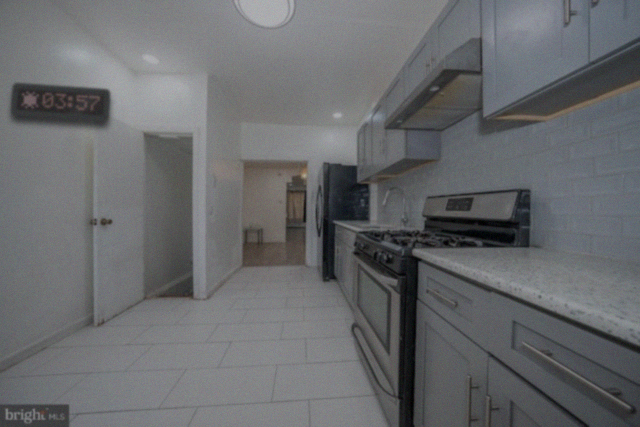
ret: {"hour": 3, "minute": 57}
